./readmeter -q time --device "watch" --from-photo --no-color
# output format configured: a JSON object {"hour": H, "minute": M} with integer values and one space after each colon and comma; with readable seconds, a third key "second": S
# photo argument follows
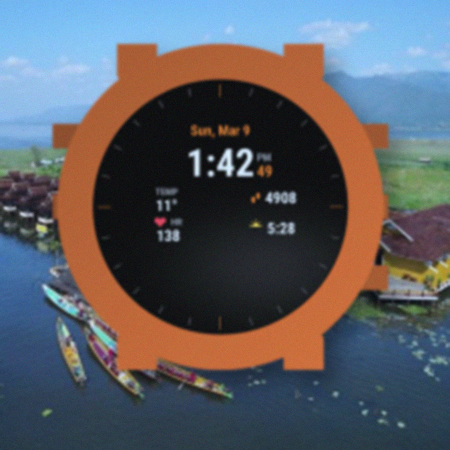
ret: {"hour": 1, "minute": 42}
